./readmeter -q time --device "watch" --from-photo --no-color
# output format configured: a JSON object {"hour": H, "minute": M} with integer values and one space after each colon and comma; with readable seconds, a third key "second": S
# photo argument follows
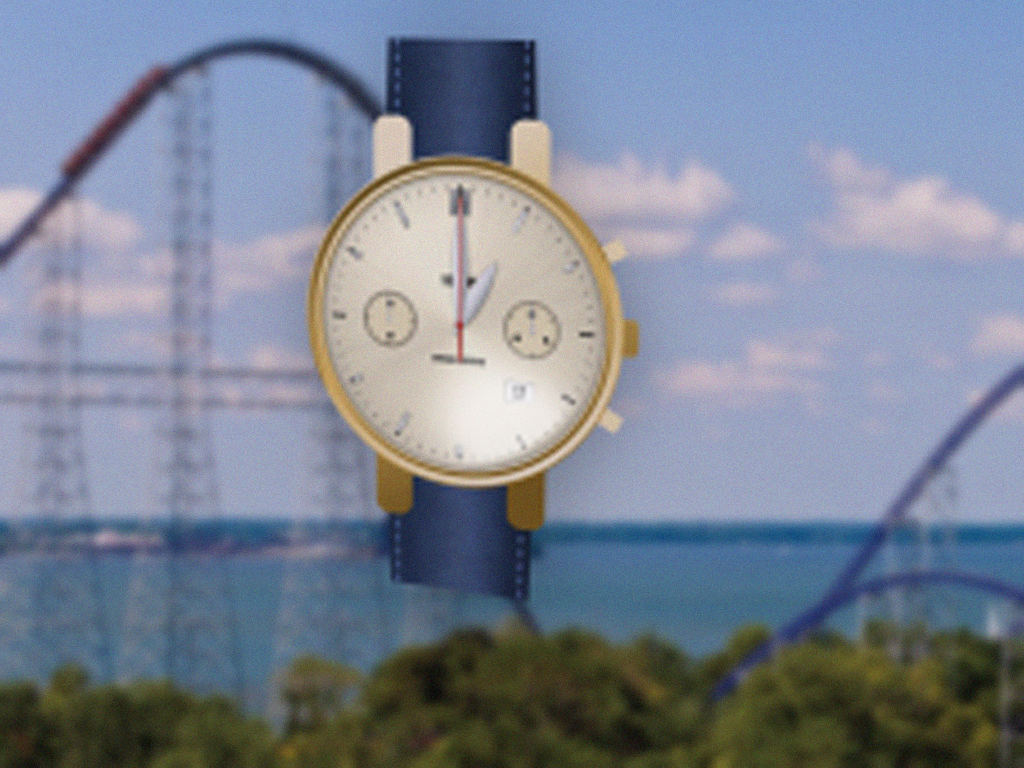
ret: {"hour": 1, "minute": 0}
